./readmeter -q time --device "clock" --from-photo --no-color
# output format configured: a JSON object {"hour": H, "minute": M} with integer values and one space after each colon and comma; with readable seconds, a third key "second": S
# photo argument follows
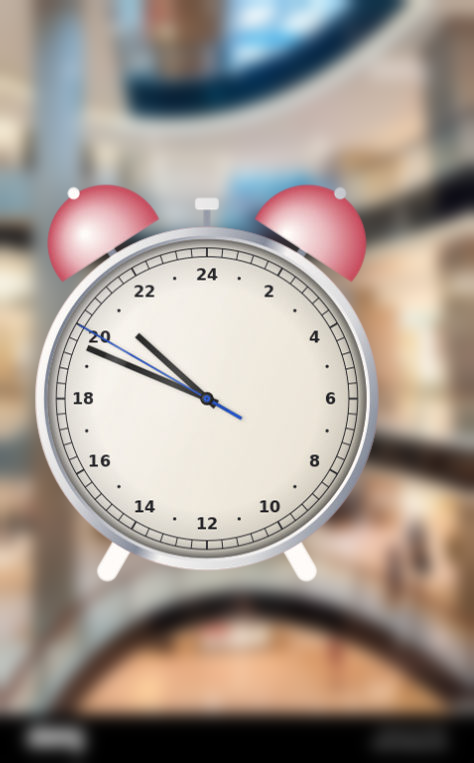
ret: {"hour": 20, "minute": 48, "second": 50}
